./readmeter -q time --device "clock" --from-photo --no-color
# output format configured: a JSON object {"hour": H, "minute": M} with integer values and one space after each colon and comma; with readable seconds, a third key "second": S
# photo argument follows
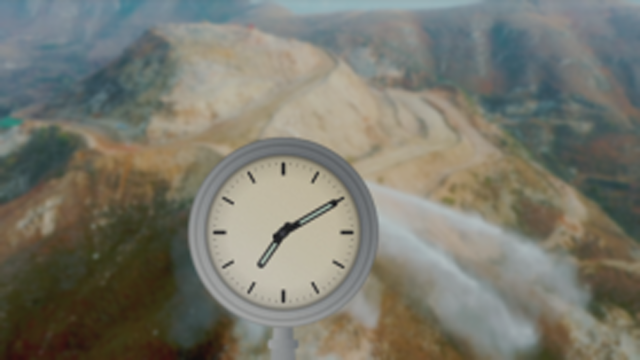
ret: {"hour": 7, "minute": 10}
